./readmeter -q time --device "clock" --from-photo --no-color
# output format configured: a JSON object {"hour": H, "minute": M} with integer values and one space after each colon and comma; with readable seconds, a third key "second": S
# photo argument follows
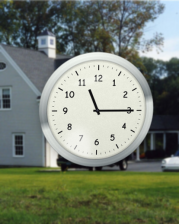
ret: {"hour": 11, "minute": 15}
